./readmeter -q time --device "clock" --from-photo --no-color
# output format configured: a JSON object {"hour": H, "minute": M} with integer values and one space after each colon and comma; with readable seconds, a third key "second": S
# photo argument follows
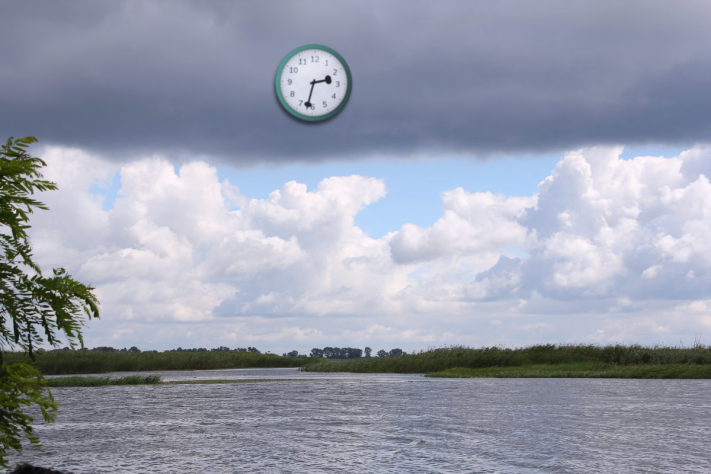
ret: {"hour": 2, "minute": 32}
